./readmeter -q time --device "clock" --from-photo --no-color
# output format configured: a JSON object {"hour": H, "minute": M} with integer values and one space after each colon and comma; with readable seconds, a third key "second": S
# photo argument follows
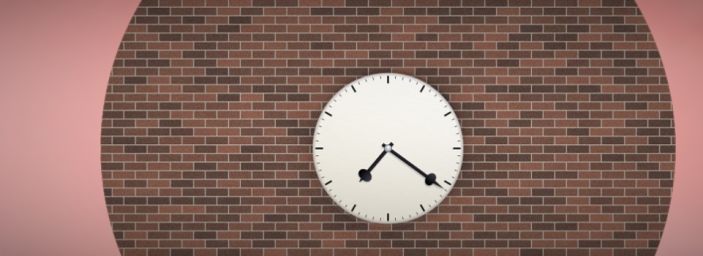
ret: {"hour": 7, "minute": 21}
